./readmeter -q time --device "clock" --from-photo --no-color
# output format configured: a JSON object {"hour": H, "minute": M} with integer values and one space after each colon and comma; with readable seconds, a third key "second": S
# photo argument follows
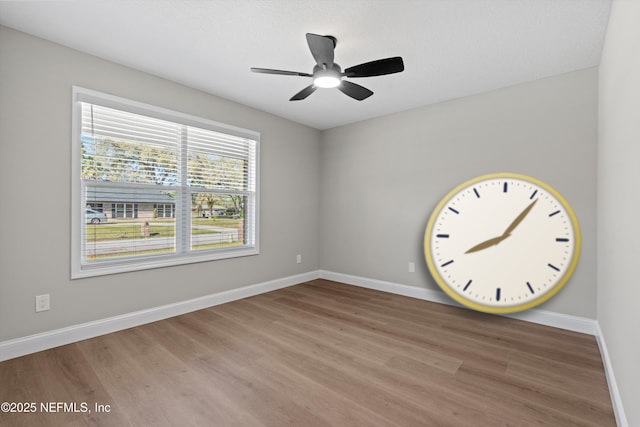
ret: {"hour": 8, "minute": 6}
